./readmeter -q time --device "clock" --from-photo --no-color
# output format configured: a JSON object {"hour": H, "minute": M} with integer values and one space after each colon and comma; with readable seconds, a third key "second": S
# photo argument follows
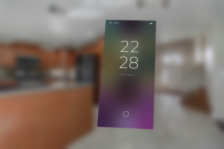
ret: {"hour": 22, "minute": 28}
